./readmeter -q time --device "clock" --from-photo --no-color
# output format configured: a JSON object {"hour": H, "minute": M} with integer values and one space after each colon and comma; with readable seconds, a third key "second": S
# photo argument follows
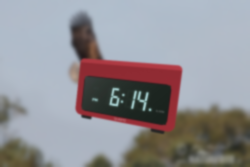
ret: {"hour": 6, "minute": 14}
